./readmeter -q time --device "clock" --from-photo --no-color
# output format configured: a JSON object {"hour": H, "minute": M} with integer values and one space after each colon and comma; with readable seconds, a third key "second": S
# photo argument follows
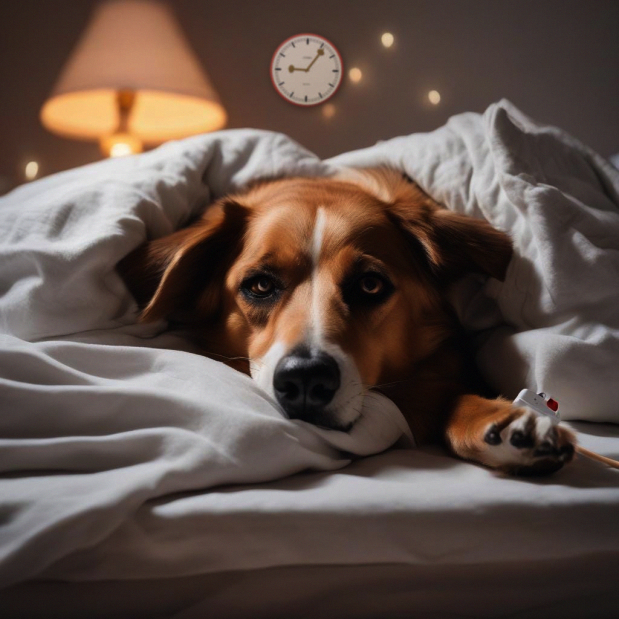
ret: {"hour": 9, "minute": 6}
